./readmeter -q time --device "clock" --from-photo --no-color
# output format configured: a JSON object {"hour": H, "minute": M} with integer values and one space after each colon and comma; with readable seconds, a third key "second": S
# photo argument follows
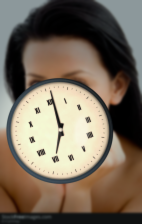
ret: {"hour": 7, "minute": 1}
